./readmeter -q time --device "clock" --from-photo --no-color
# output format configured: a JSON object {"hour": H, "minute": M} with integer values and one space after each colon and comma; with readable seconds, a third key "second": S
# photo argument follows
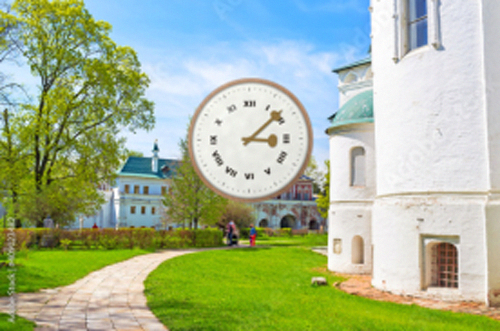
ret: {"hour": 3, "minute": 8}
